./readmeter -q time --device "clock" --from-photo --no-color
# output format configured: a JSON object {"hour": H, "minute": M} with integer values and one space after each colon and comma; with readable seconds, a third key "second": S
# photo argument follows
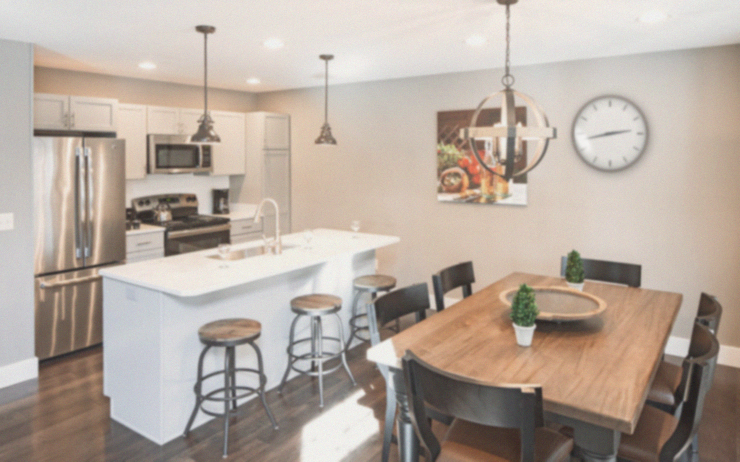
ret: {"hour": 2, "minute": 43}
